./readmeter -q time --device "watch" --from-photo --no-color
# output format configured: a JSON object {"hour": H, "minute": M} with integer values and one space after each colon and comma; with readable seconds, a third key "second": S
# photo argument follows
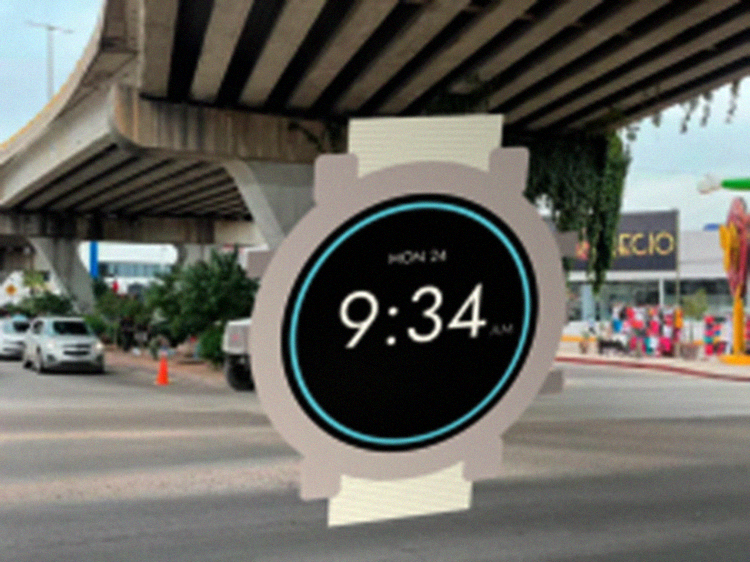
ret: {"hour": 9, "minute": 34}
